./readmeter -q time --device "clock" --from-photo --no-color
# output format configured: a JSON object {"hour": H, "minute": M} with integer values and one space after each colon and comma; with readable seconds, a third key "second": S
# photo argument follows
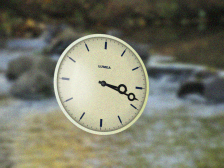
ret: {"hour": 3, "minute": 18}
